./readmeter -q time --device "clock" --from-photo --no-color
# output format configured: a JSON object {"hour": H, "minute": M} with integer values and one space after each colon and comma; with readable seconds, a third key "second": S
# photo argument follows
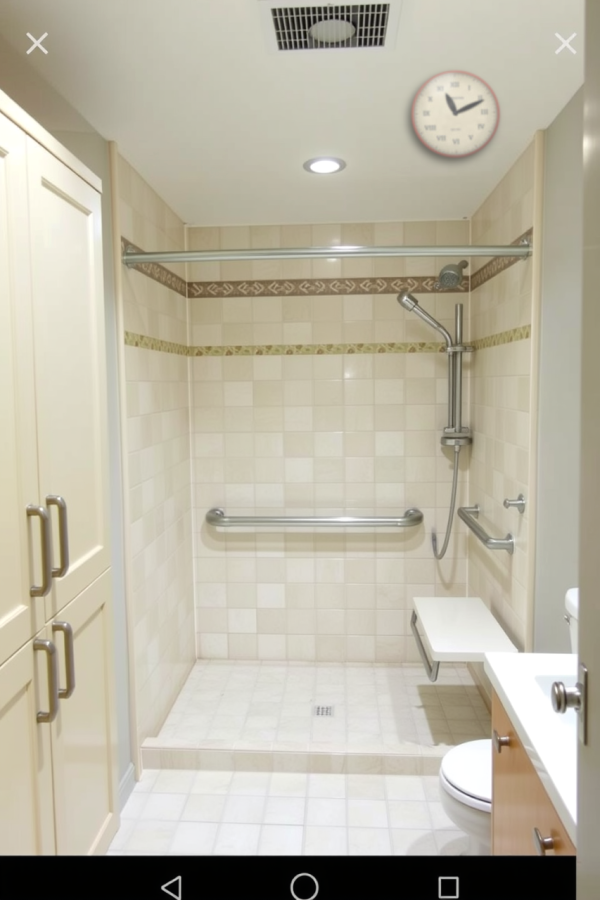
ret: {"hour": 11, "minute": 11}
